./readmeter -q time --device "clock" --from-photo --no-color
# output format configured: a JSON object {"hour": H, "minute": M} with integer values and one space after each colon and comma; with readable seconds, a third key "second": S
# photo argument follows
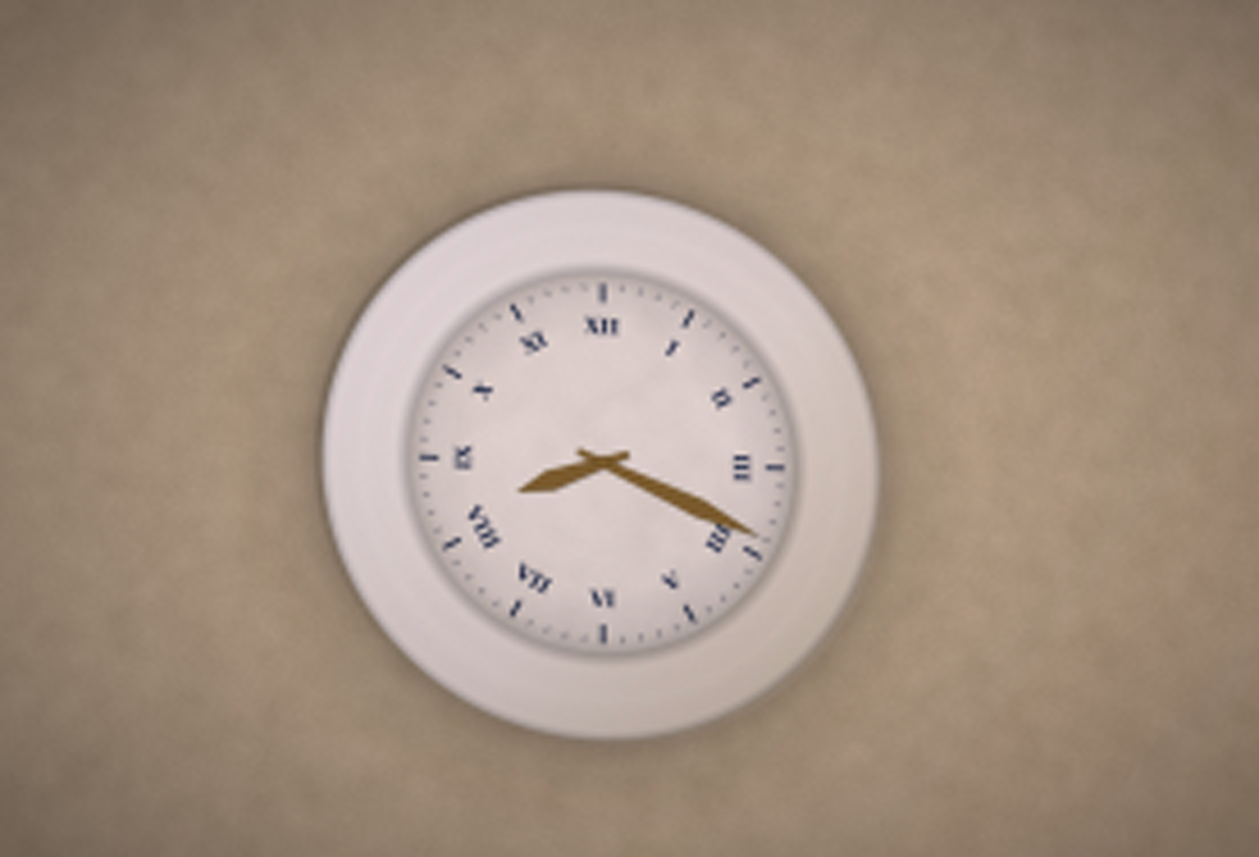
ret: {"hour": 8, "minute": 19}
